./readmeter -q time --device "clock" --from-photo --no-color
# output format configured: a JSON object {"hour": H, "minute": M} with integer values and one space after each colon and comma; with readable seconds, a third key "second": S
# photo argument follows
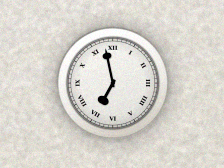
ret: {"hour": 6, "minute": 58}
